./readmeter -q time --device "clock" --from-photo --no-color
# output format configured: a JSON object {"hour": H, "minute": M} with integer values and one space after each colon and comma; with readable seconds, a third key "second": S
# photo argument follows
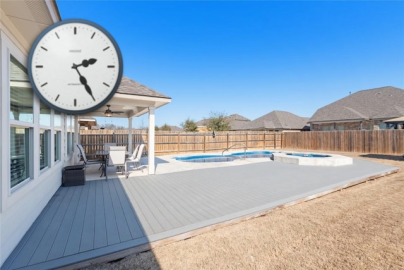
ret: {"hour": 2, "minute": 25}
